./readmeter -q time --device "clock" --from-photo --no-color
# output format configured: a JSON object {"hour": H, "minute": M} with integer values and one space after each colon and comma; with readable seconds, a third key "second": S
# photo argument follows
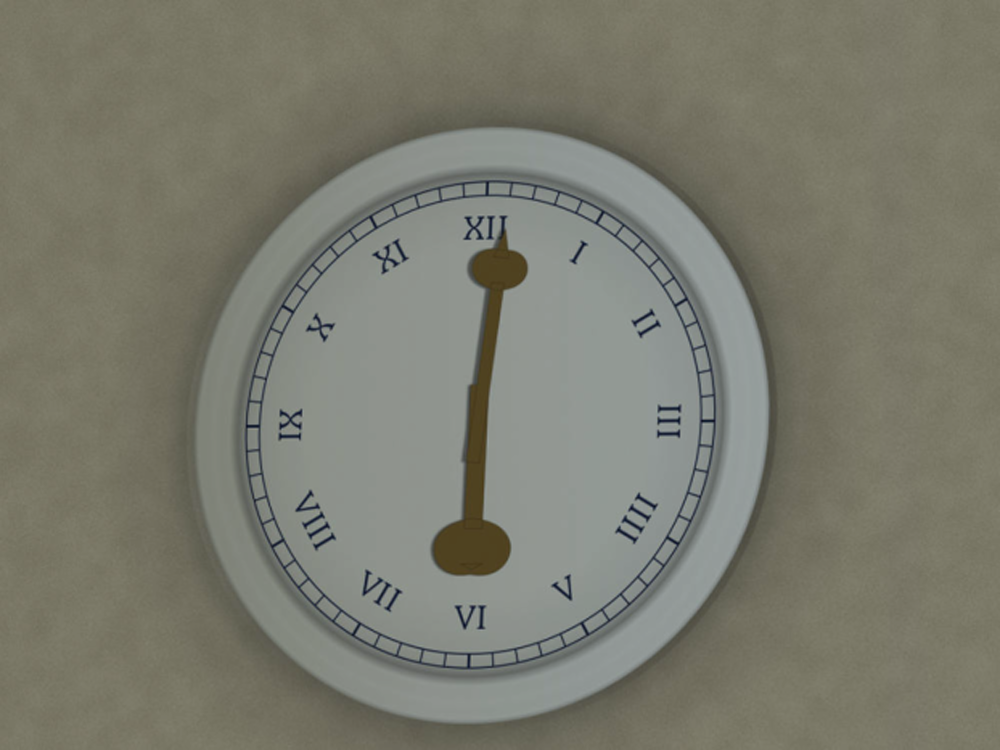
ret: {"hour": 6, "minute": 1}
